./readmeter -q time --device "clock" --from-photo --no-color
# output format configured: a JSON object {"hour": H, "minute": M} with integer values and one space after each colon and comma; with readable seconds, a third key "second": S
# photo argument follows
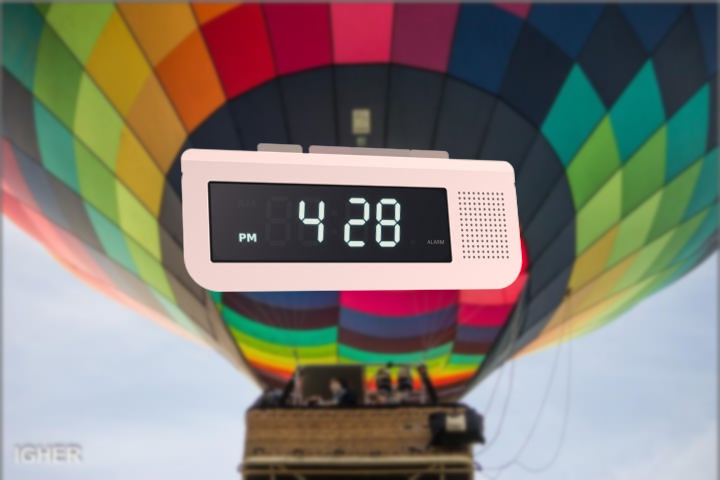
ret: {"hour": 4, "minute": 28}
